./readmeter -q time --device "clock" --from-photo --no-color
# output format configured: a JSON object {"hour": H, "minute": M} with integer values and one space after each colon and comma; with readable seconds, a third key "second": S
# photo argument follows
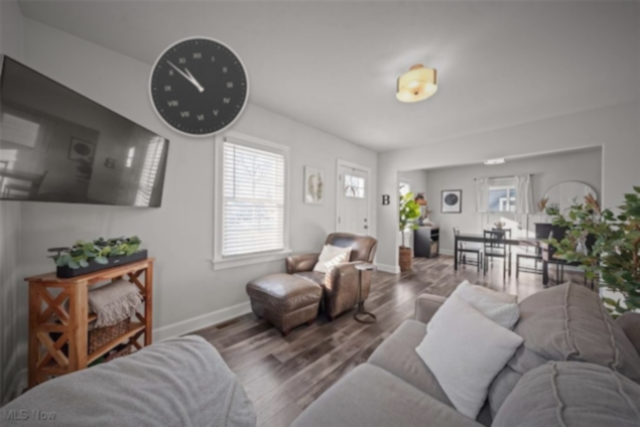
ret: {"hour": 10, "minute": 52}
